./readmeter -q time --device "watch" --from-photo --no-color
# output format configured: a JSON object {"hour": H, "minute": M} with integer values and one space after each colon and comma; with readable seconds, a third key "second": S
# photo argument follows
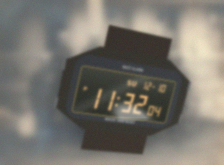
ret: {"hour": 11, "minute": 32}
